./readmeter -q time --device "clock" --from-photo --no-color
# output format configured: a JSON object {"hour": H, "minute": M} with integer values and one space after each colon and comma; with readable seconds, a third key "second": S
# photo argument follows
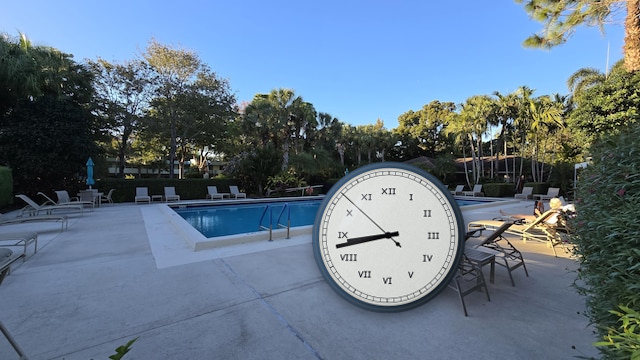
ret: {"hour": 8, "minute": 42, "second": 52}
